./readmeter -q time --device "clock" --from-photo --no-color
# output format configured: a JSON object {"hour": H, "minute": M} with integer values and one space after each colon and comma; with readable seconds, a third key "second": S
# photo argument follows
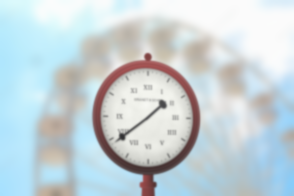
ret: {"hour": 1, "minute": 39}
